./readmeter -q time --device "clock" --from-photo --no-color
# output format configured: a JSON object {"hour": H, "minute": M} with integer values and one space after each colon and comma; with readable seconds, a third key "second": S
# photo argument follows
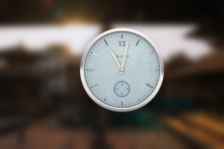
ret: {"hour": 11, "minute": 2}
